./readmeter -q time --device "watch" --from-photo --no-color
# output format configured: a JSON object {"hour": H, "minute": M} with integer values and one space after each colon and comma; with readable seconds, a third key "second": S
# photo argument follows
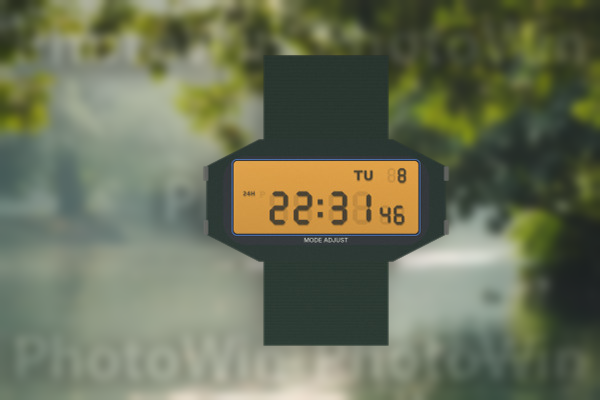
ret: {"hour": 22, "minute": 31, "second": 46}
